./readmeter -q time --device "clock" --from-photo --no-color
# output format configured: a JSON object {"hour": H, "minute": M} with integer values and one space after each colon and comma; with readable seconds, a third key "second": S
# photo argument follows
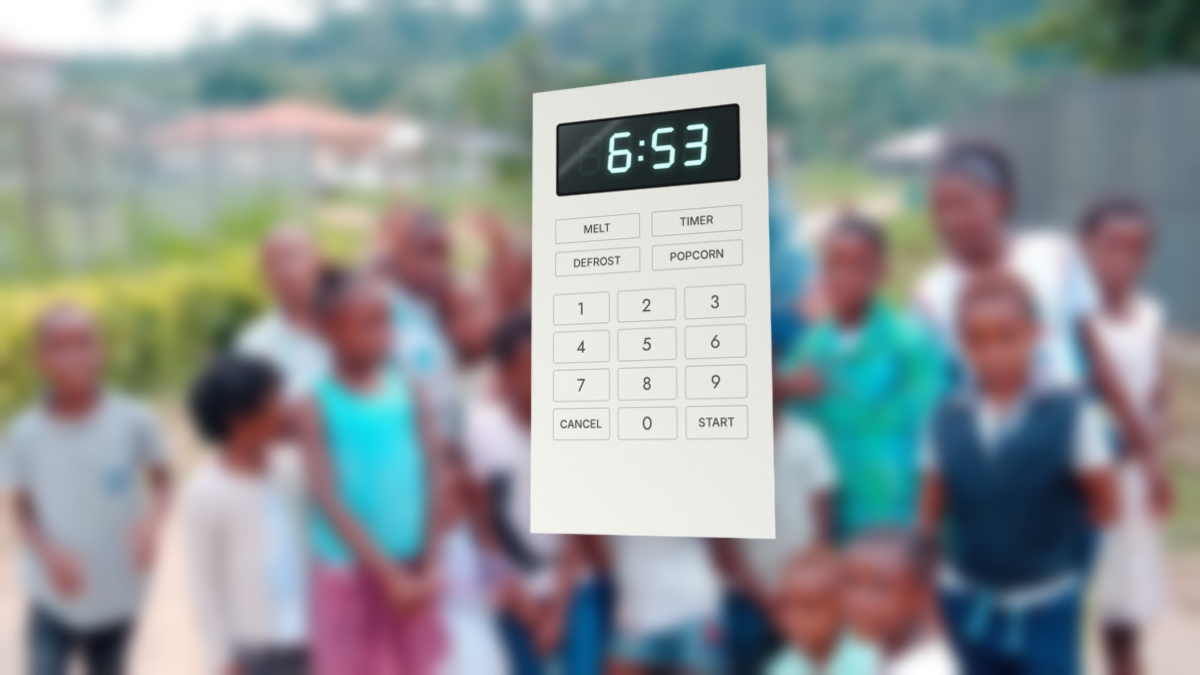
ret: {"hour": 6, "minute": 53}
